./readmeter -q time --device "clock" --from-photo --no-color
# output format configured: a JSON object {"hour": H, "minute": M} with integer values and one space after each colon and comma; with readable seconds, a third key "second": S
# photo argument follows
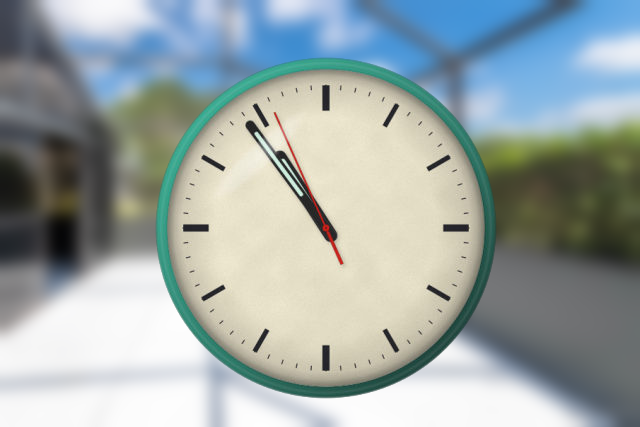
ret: {"hour": 10, "minute": 53, "second": 56}
